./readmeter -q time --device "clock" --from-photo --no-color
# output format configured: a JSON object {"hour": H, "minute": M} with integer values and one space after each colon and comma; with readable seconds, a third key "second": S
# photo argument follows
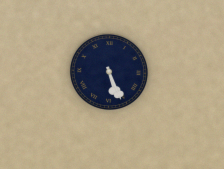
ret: {"hour": 5, "minute": 26}
